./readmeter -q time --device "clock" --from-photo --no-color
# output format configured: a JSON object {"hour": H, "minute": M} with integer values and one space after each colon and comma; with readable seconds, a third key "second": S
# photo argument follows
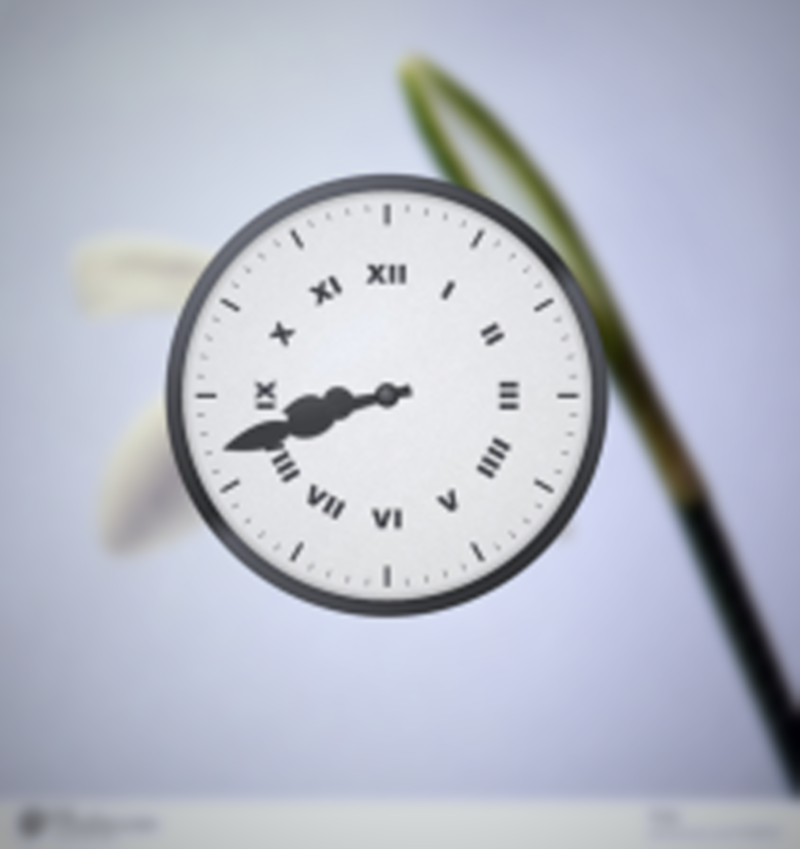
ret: {"hour": 8, "minute": 42}
